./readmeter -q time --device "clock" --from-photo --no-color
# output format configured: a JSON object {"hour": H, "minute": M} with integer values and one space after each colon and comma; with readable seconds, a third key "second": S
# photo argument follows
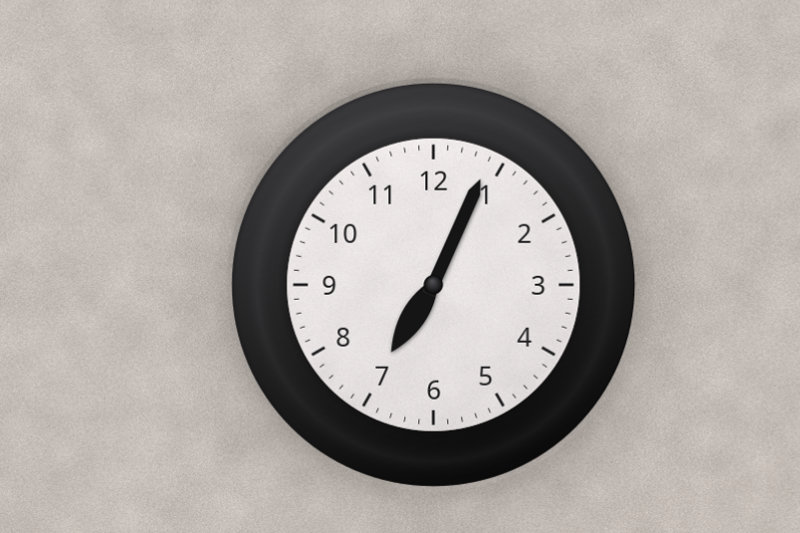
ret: {"hour": 7, "minute": 4}
